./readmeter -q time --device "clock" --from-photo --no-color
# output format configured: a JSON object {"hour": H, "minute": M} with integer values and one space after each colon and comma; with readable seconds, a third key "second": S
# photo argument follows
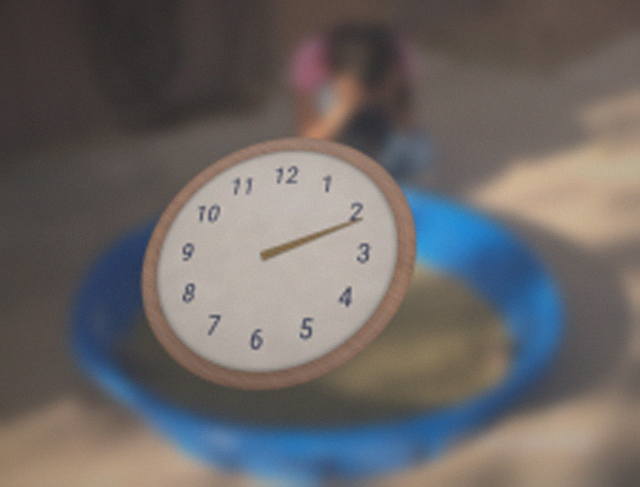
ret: {"hour": 2, "minute": 11}
